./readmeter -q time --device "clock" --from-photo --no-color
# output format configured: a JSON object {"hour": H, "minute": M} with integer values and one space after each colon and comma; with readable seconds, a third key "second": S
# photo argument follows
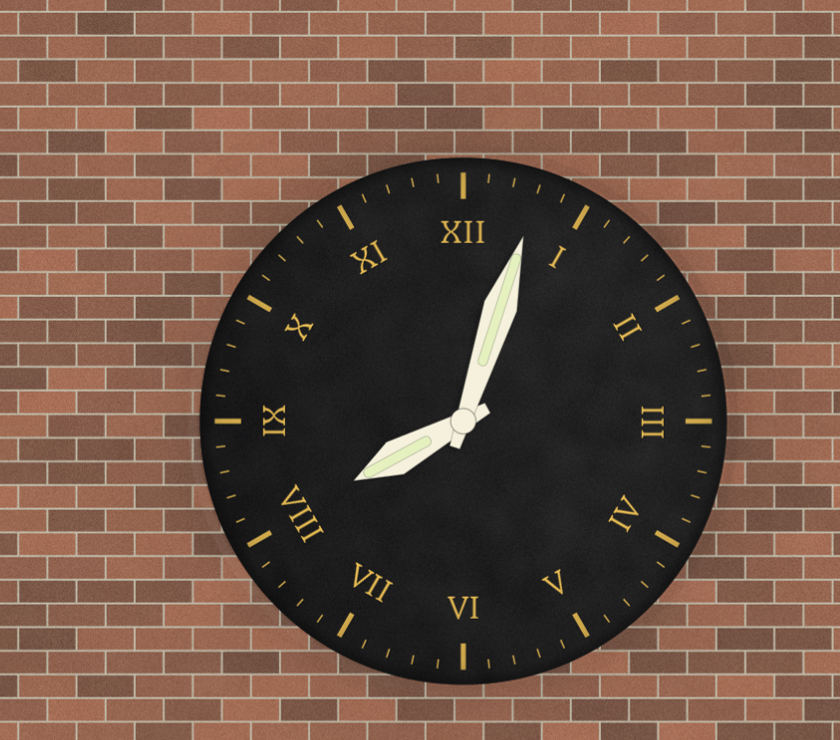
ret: {"hour": 8, "minute": 3}
